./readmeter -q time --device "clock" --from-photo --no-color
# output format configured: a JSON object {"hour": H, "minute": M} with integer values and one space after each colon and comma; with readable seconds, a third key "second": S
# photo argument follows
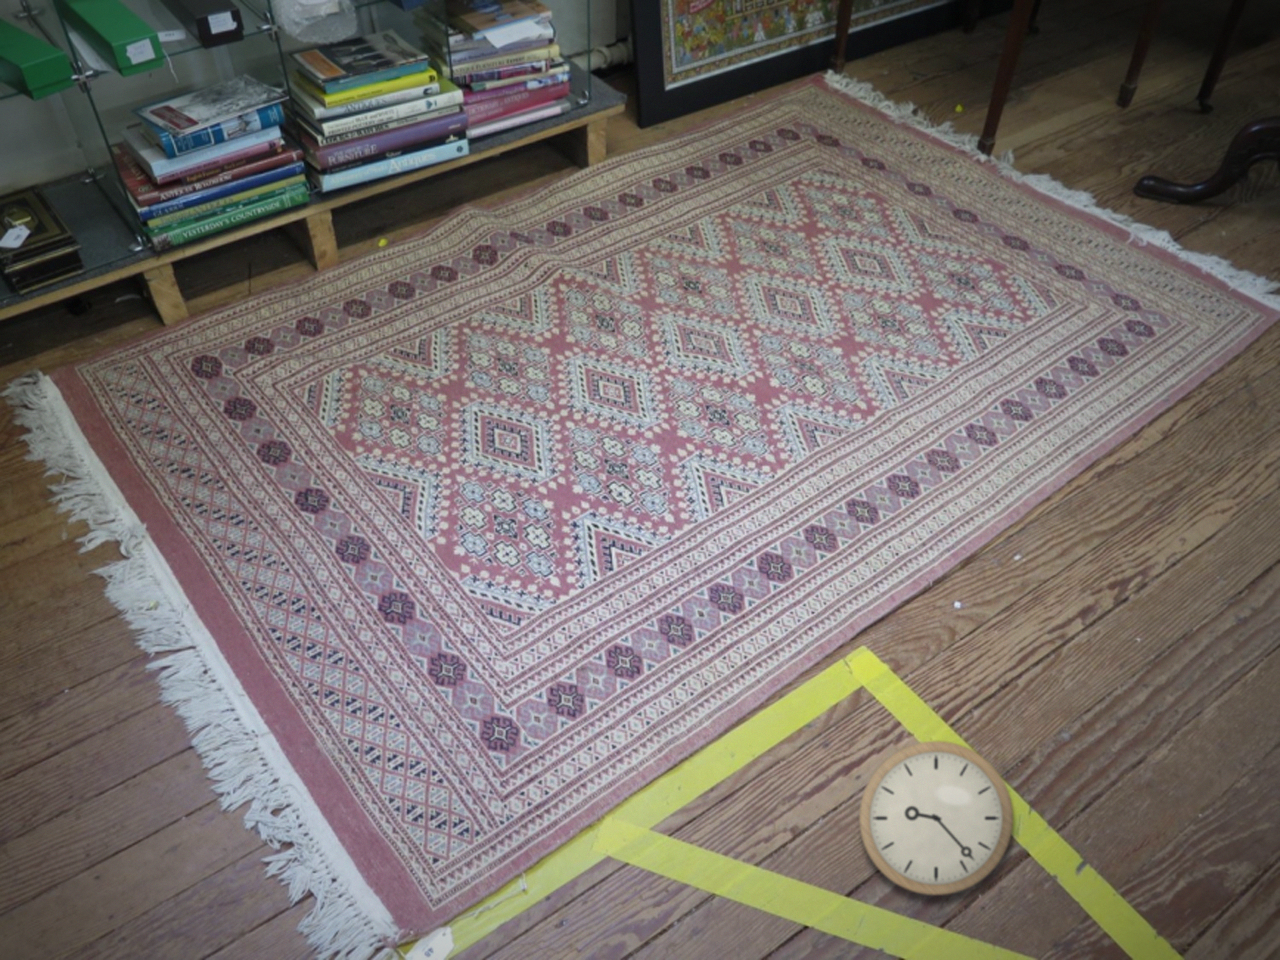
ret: {"hour": 9, "minute": 23}
